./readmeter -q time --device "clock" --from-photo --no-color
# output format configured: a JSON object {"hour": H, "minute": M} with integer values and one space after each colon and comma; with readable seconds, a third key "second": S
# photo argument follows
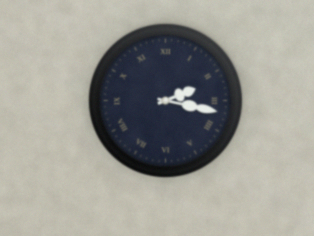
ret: {"hour": 2, "minute": 17}
